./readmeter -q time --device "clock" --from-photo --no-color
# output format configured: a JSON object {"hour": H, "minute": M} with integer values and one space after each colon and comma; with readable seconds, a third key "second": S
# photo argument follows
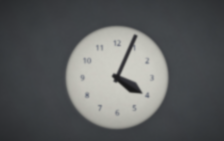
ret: {"hour": 4, "minute": 4}
